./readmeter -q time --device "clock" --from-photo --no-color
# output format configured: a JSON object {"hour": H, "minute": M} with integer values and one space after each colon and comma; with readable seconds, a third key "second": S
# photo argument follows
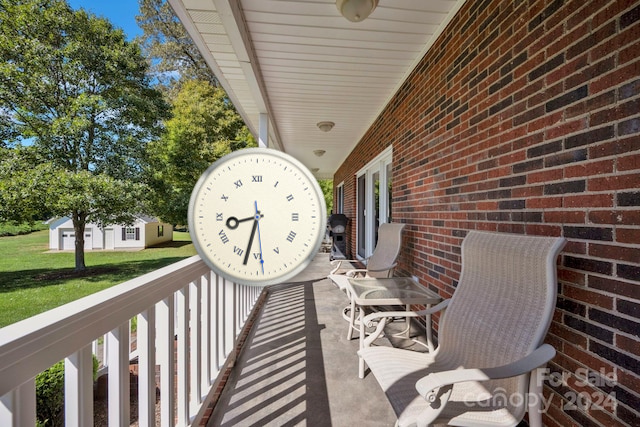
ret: {"hour": 8, "minute": 32, "second": 29}
